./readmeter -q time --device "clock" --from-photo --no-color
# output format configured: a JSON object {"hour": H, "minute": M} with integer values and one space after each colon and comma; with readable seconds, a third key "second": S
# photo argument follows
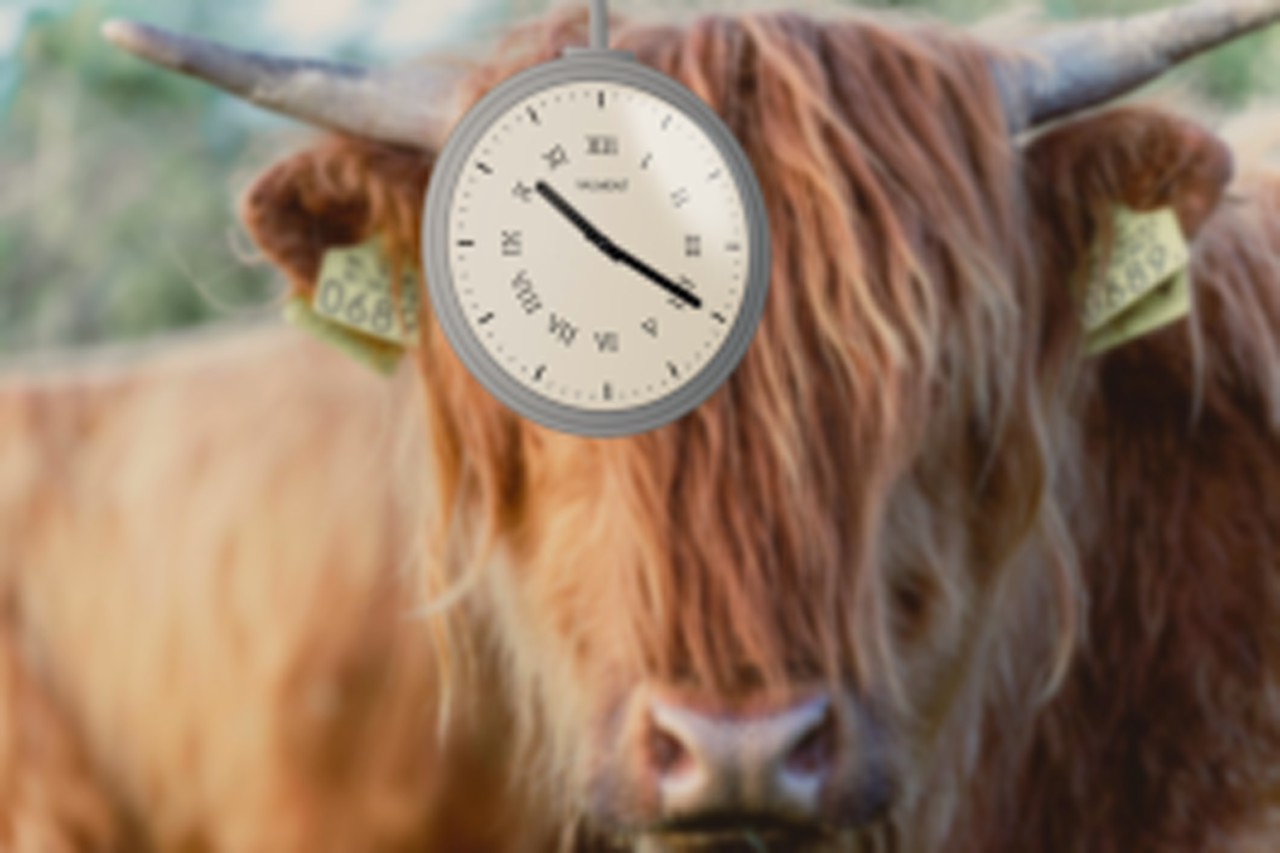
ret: {"hour": 10, "minute": 20}
